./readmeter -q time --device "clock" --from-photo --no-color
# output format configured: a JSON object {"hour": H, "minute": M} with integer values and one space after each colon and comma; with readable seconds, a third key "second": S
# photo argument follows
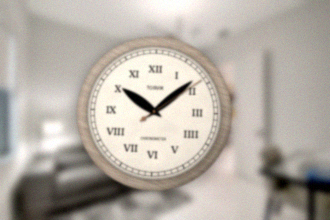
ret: {"hour": 10, "minute": 8, "second": 9}
